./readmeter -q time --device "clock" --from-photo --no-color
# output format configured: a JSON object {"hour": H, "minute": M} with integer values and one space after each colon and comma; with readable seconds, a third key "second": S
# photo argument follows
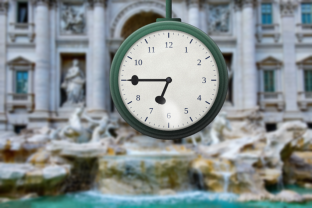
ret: {"hour": 6, "minute": 45}
